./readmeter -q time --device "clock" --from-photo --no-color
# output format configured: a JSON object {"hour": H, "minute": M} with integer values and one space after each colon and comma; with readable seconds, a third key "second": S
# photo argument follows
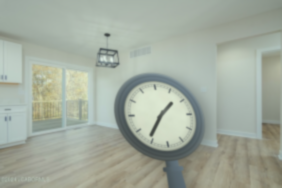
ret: {"hour": 1, "minute": 36}
